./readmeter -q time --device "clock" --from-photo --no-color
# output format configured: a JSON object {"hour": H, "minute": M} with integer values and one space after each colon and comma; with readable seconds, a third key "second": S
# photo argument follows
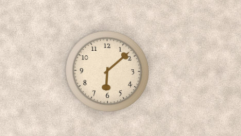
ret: {"hour": 6, "minute": 8}
